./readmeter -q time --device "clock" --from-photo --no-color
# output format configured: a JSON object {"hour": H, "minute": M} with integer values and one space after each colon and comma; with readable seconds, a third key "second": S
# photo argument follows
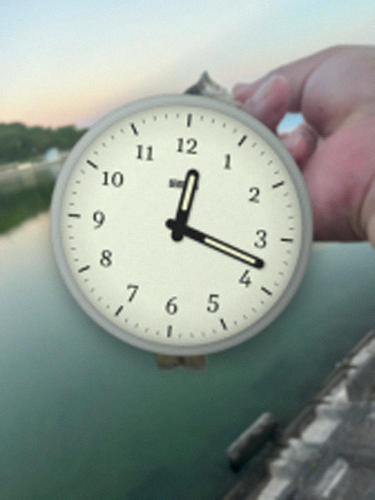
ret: {"hour": 12, "minute": 18}
